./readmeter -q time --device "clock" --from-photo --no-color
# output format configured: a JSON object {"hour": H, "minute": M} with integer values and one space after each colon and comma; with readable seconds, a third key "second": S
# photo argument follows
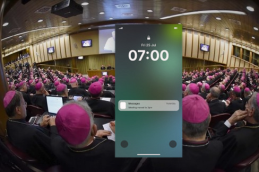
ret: {"hour": 7, "minute": 0}
